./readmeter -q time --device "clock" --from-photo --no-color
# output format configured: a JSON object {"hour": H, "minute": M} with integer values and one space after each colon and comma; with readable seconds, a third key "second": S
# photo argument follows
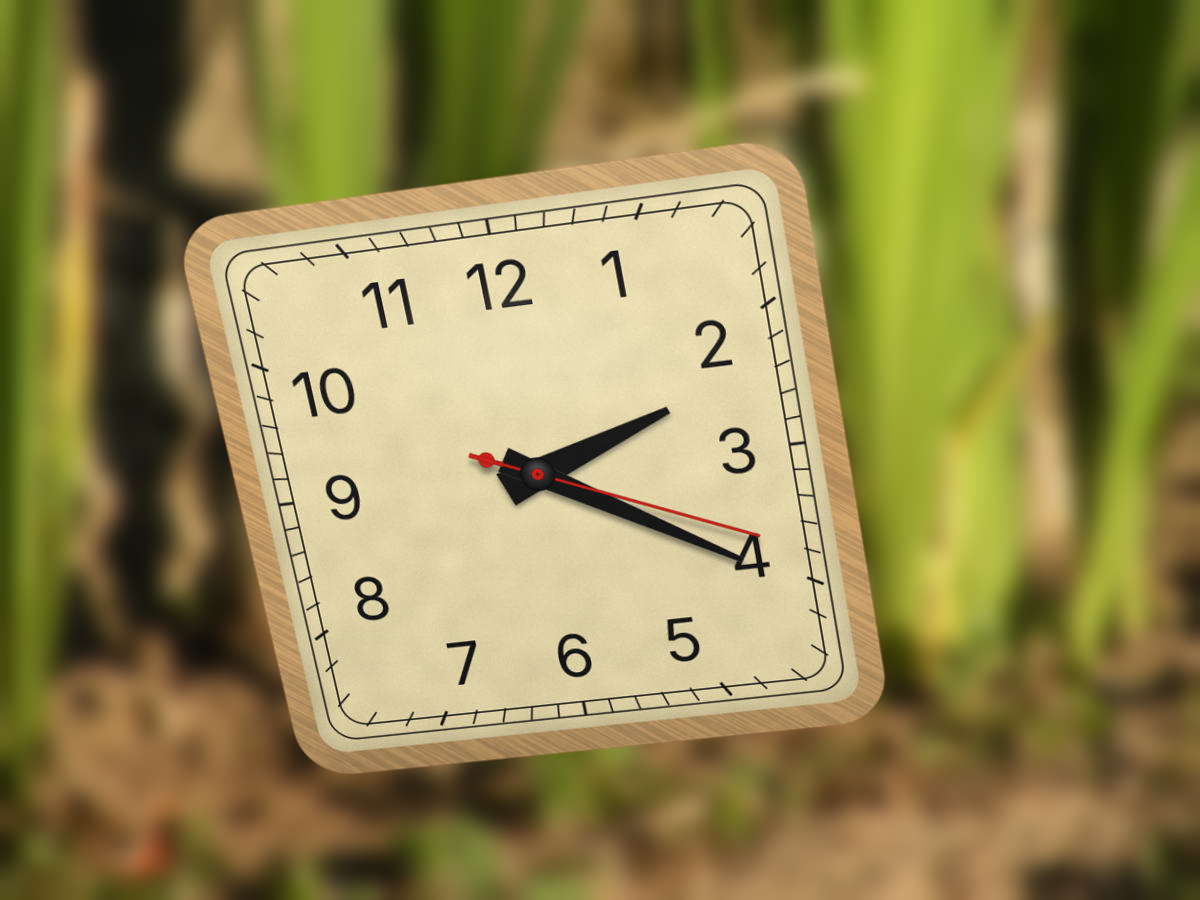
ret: {"hour": 2, "minute": 20, "second": 19}
